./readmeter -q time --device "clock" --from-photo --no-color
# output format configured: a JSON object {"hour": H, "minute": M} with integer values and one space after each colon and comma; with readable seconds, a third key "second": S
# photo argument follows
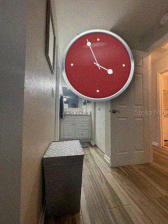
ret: {"hour": 3, "minute": 56}
